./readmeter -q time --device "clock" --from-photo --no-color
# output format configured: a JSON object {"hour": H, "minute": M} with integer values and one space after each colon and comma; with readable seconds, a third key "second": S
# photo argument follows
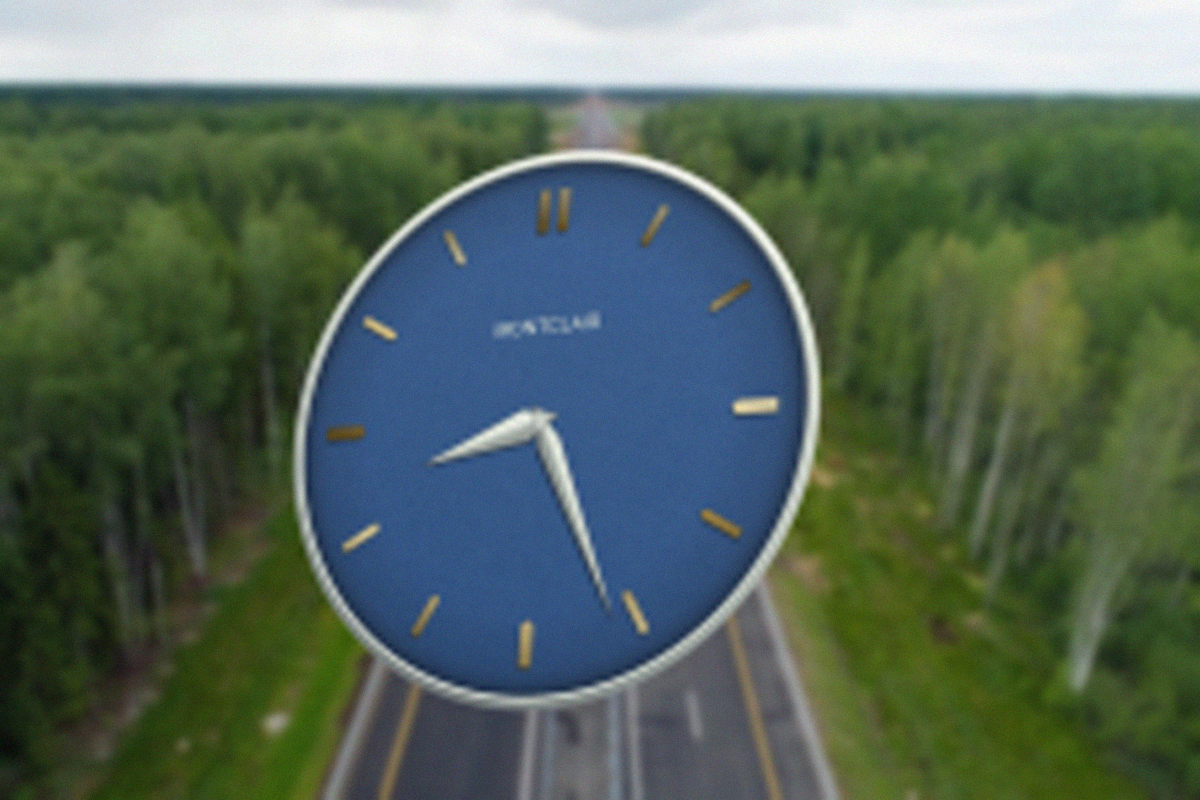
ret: {"hour": 8, "minute": 26}
